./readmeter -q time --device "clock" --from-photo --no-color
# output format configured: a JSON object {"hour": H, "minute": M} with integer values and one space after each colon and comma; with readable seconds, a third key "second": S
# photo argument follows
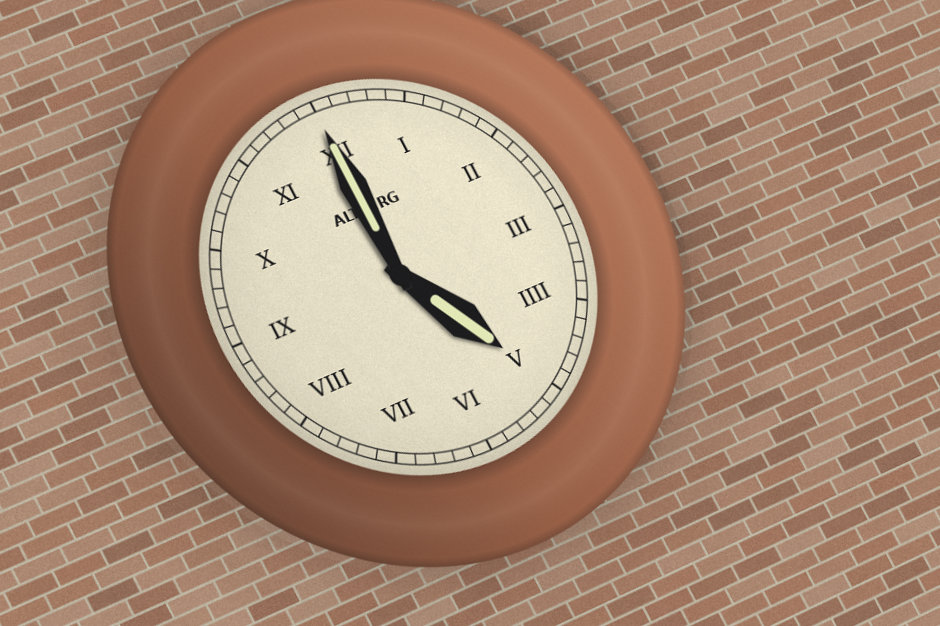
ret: {"hour": 5, "minute": 0}
